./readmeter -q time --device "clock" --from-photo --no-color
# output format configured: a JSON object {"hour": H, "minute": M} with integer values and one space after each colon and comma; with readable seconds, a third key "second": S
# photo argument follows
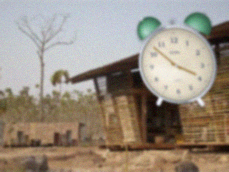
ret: {"hour": 3, "minute": 52}
